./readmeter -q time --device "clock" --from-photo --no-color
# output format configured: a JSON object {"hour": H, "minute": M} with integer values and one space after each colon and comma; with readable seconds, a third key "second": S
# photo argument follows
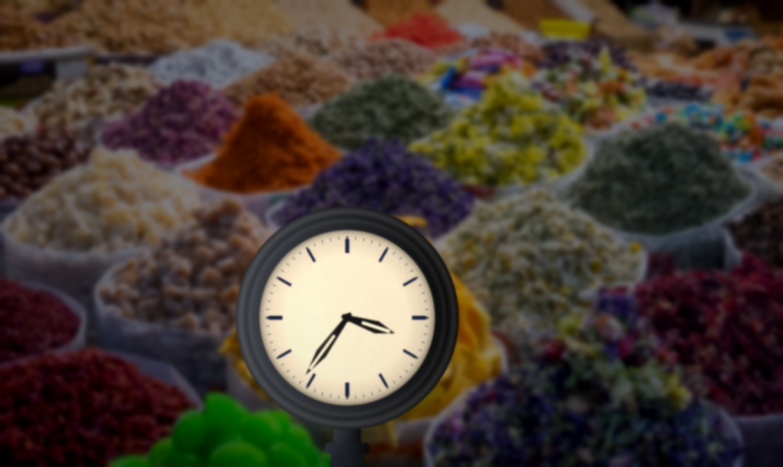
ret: {"hour": 3, "minute": 36}
